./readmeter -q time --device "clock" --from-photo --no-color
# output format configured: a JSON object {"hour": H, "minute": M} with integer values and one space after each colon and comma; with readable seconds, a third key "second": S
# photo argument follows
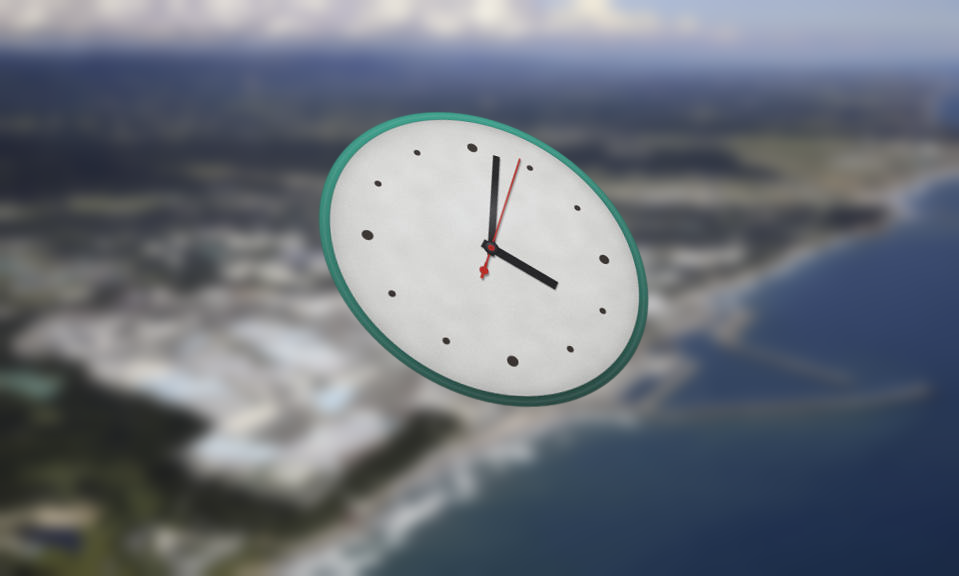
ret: {"hour": 4, "minute": 2, "second": 4}
